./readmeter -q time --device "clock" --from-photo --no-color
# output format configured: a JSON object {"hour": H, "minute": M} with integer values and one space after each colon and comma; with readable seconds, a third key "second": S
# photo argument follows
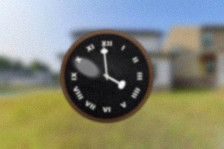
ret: {"hour": 3, "minute": 59}
